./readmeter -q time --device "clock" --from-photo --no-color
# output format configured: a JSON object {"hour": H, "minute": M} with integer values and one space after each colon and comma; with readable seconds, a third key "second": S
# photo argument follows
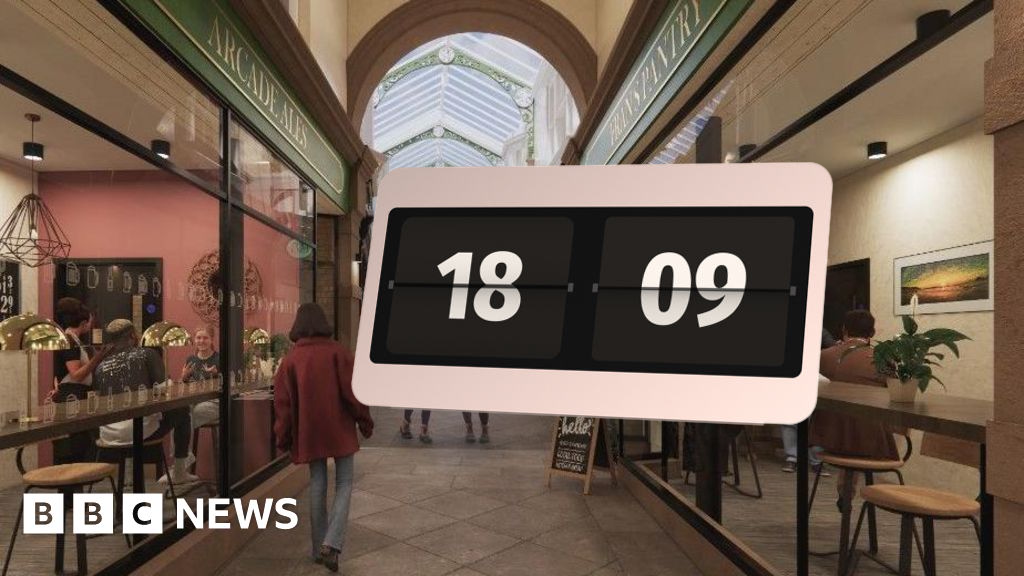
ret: {"hour": 18, "minute": 9}
